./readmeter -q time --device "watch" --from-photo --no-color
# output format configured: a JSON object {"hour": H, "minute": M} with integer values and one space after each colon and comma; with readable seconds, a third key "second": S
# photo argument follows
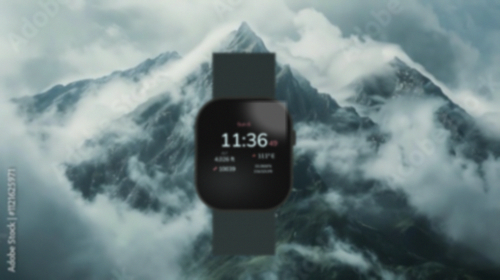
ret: {"hour": 11, "minute": 36}
